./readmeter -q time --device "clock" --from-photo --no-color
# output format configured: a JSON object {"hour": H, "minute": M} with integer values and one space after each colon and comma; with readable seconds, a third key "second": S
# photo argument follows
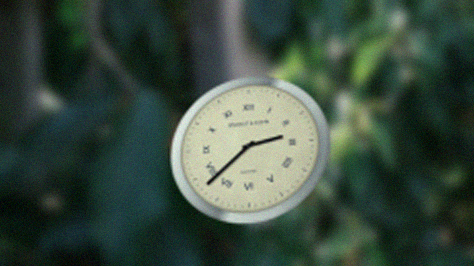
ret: {"hour": 2, "minute": 38}
